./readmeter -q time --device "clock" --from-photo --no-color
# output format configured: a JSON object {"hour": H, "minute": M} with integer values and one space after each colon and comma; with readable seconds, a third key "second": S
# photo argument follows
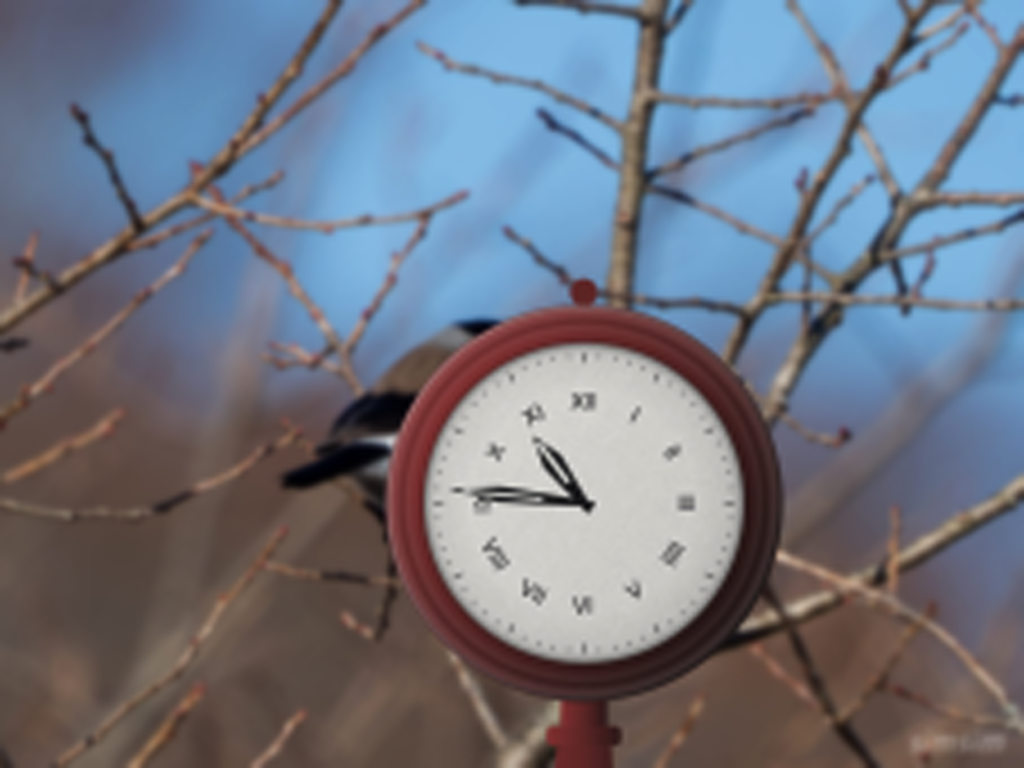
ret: {"hour": 10, "minute": 46}
